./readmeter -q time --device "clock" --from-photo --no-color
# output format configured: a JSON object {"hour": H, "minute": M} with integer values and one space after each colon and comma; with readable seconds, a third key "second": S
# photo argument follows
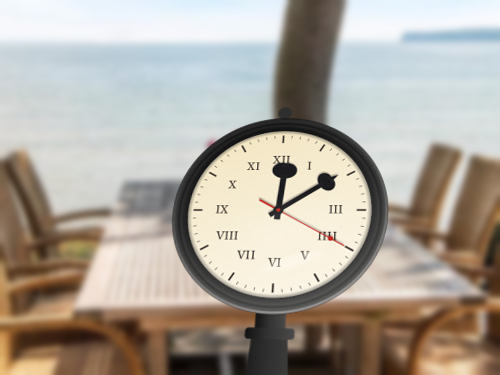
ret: {"hour": 12, "minute": 9, "second": 20}
